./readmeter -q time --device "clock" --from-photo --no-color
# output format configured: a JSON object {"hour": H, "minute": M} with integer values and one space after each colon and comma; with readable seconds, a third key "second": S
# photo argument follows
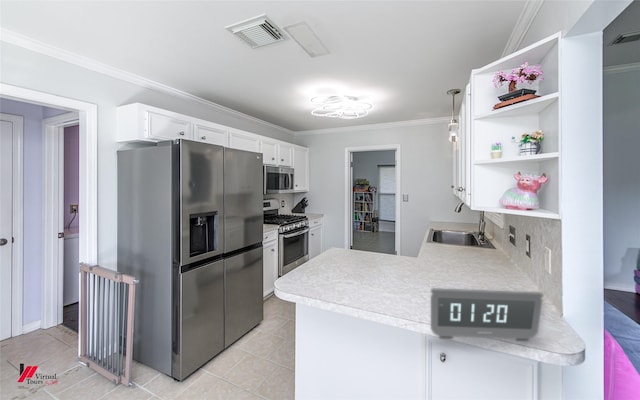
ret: {"hour": 1, "minute": 20}
